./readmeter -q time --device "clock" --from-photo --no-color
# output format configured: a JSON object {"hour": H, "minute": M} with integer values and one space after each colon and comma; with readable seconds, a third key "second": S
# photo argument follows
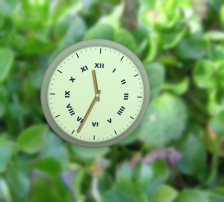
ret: {"hour": 11, "minute": 34}
